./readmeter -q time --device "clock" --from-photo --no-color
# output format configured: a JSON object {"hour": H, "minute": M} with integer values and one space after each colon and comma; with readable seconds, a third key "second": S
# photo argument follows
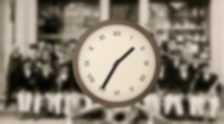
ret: {"hour": 1, "minute": 35}
